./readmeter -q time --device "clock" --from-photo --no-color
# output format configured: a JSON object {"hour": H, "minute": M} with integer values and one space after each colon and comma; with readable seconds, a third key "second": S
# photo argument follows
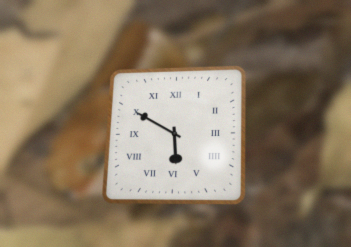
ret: {"hour": 5, "minute": 50}
